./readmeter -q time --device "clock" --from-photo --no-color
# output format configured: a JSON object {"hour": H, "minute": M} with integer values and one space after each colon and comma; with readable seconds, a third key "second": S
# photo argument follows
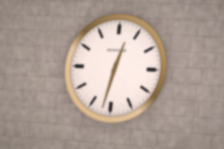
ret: {"hour": 12, "minute": 32}
